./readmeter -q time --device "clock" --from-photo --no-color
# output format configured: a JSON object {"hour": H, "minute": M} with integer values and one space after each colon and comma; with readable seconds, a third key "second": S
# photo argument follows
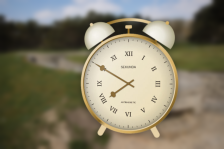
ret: {"hour": 7, "minute": 50}
